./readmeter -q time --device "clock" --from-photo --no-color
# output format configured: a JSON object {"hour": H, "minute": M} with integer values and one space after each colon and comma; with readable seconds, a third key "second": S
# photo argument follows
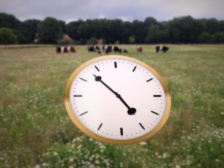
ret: {"hour": 4, "minute": 53}
